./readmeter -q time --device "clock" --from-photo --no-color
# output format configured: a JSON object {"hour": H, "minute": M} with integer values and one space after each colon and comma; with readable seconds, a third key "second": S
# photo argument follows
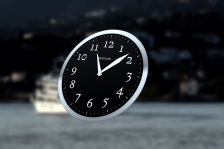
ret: {"hour": 11, "minute": 8}
